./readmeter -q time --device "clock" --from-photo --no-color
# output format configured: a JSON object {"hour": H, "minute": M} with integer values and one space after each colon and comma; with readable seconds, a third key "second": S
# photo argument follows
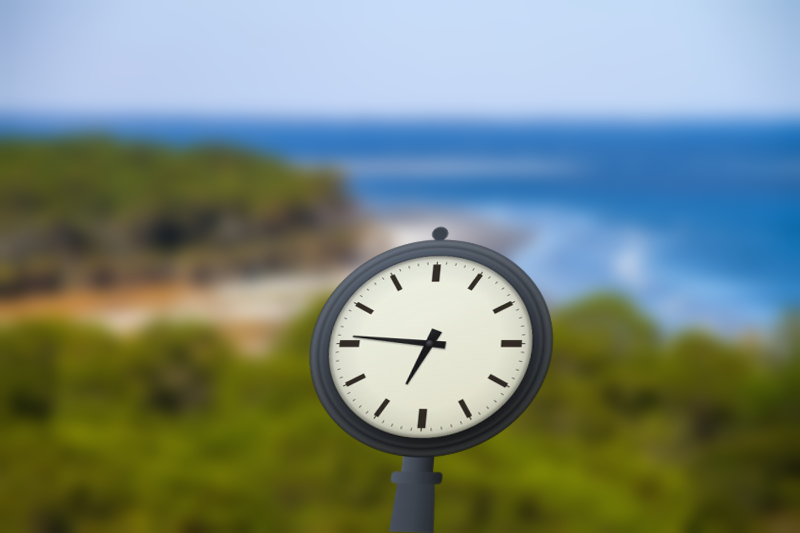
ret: {"hour": 6, "minute": 46}
